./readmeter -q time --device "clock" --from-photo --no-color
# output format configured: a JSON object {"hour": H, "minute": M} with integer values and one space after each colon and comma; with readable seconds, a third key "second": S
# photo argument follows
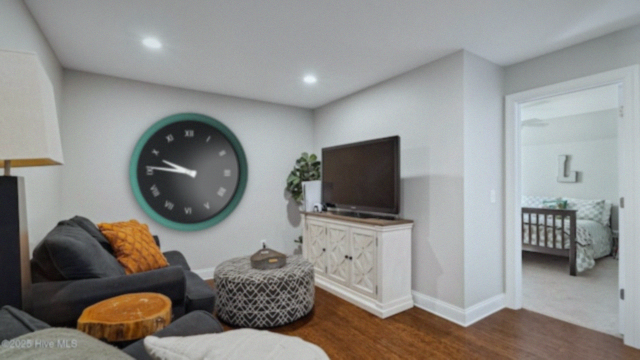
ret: {"hour": 9, "minute": 46}
